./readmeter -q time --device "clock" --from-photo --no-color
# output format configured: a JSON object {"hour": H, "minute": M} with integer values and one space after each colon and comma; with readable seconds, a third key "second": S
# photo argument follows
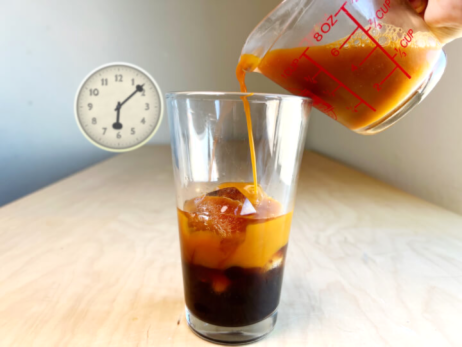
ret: {"hour": 6, "minute": 8}
